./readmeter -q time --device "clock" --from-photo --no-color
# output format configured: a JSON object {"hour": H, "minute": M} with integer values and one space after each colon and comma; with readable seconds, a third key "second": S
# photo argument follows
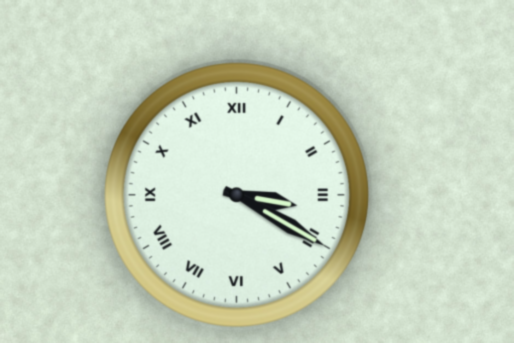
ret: {"hour": 3, "minute": 20}
